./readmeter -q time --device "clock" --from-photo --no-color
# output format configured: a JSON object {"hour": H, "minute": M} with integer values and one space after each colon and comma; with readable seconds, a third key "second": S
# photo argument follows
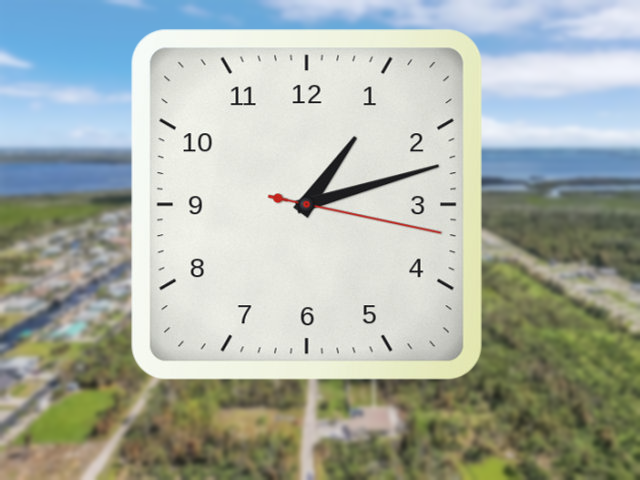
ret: {"hour": 1, "minute": 12, "second": 17}
